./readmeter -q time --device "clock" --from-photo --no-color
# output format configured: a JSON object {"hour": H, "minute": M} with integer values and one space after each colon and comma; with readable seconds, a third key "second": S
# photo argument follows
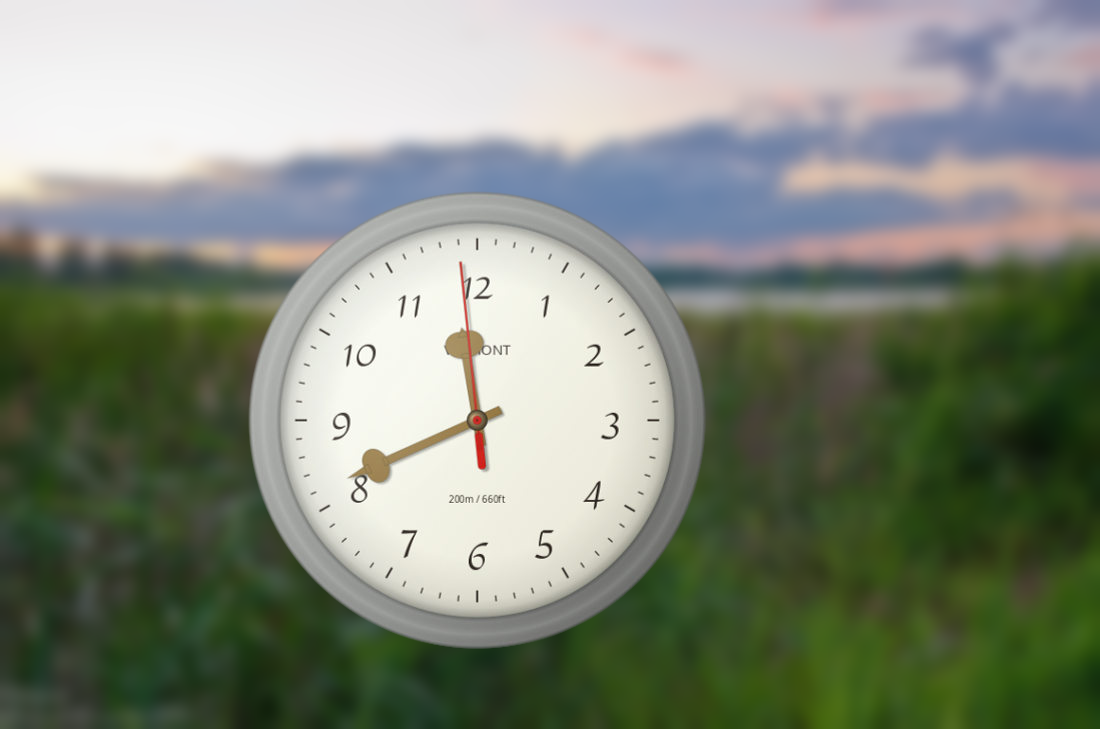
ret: {"hour": 11, "minute": 40, "second": 59}
